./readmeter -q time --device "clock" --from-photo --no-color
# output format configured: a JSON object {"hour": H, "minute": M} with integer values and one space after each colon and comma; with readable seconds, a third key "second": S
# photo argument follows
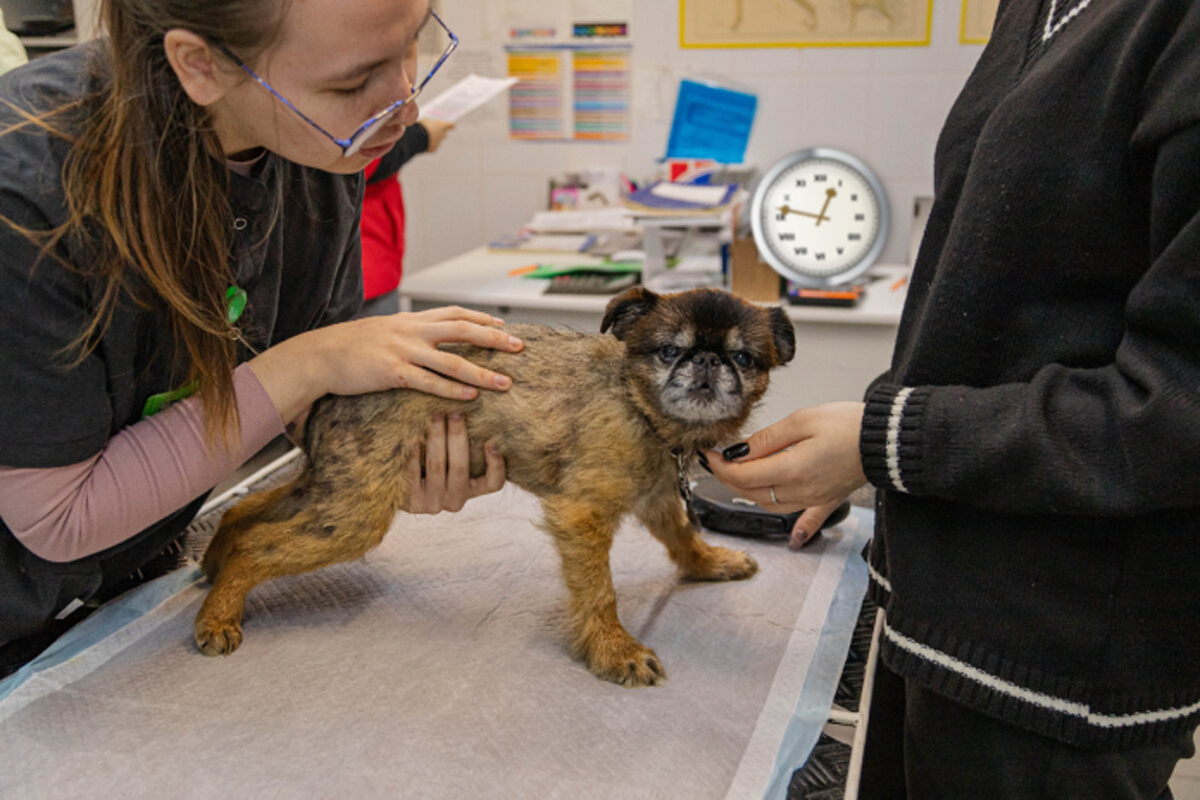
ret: {"hour": 12, "minute": 47}
